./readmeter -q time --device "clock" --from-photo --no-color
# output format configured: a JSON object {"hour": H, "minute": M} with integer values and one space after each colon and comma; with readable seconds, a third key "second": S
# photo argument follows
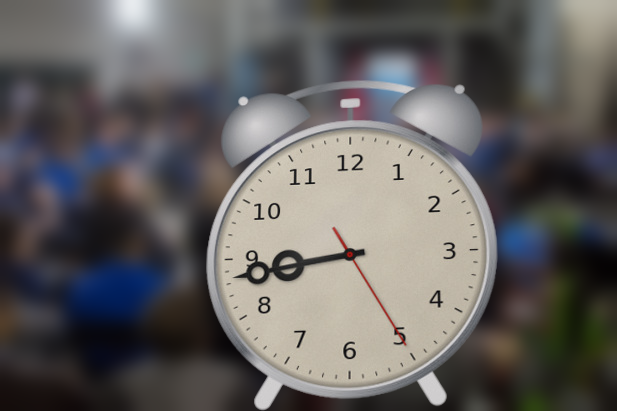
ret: {"hour": 8, "minute": 43, "second": 25}
